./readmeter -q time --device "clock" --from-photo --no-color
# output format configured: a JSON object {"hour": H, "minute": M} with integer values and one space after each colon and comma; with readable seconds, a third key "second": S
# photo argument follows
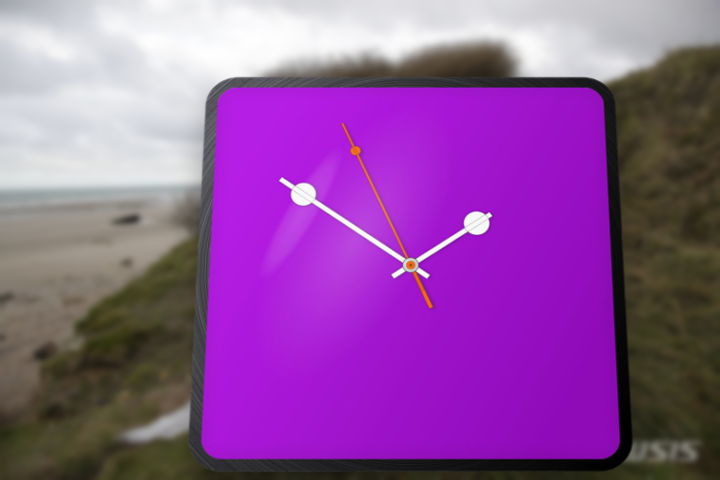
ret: {"hour": 1, "minute": 50, "second": 56}
